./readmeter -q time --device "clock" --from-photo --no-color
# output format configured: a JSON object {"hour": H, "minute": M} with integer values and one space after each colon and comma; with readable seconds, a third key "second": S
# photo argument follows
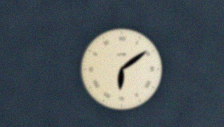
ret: {"hour": 6, "minute": 9}
